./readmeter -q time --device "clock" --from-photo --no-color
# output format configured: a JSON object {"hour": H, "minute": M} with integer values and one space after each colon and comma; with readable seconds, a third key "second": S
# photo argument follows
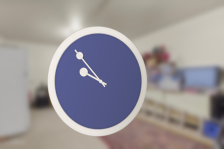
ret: {"hour": 9, "minute": 53}
